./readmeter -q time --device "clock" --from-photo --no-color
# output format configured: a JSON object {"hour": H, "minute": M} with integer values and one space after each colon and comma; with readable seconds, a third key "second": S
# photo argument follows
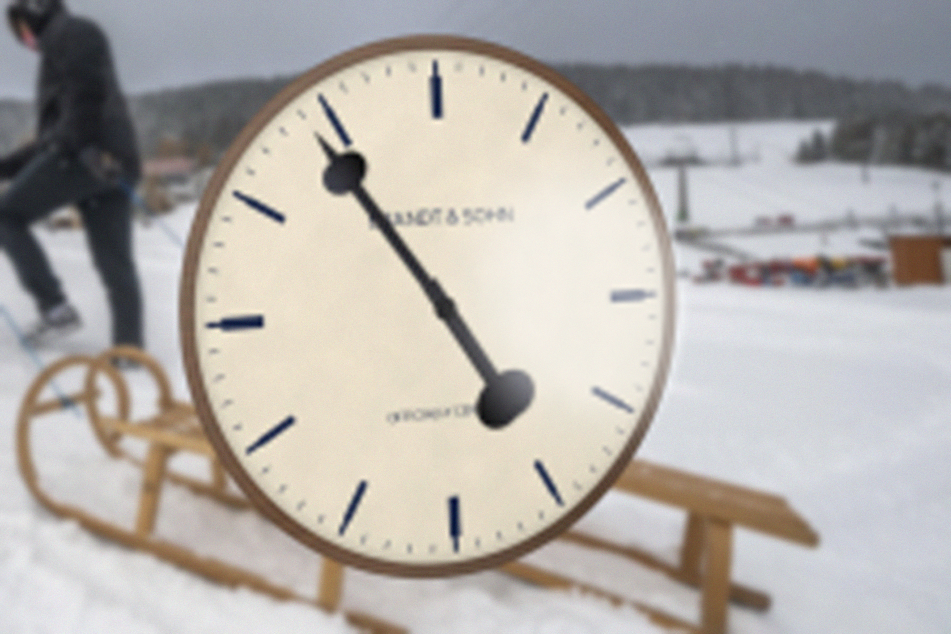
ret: {"hour": 4, "minute": 54}
